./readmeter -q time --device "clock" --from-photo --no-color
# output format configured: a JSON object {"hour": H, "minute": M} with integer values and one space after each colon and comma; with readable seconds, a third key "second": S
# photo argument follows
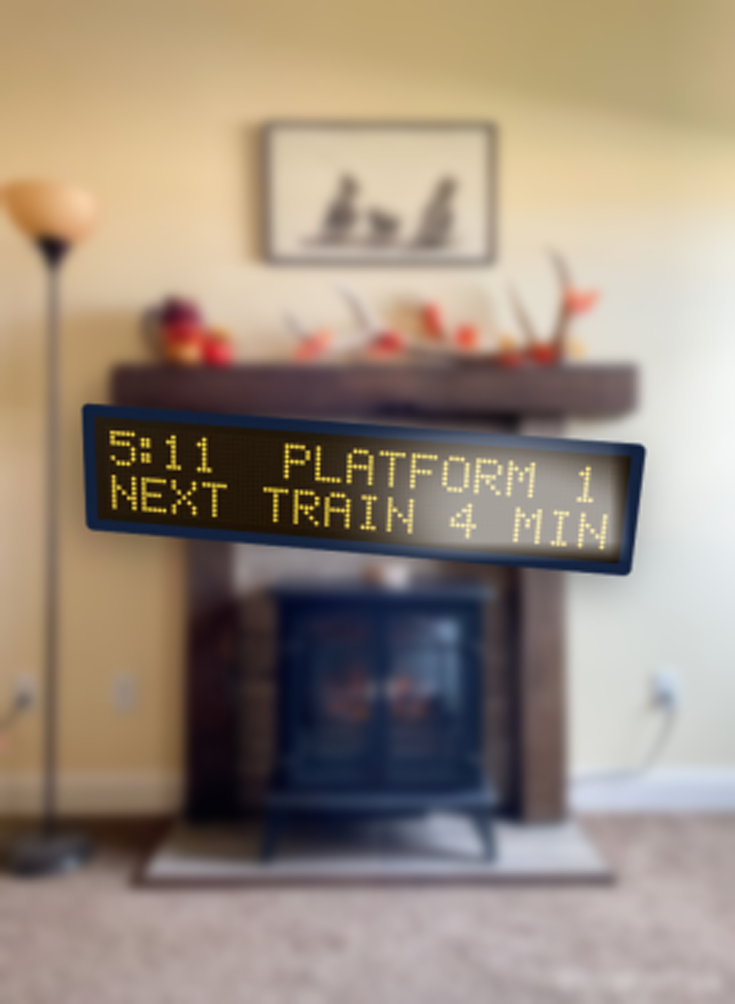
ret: {"hour": 5, "minute": 11}
